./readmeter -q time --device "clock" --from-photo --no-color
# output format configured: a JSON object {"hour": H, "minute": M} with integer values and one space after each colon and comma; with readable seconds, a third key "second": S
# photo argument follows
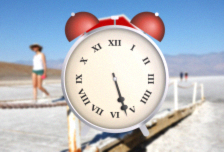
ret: {"hour": 5, "minute": 27}
